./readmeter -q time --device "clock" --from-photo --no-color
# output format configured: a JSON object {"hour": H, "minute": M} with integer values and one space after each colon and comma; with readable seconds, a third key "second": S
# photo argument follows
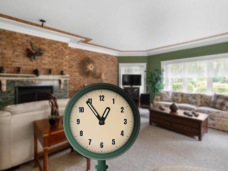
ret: {"hour": 12, "minute": 54}
